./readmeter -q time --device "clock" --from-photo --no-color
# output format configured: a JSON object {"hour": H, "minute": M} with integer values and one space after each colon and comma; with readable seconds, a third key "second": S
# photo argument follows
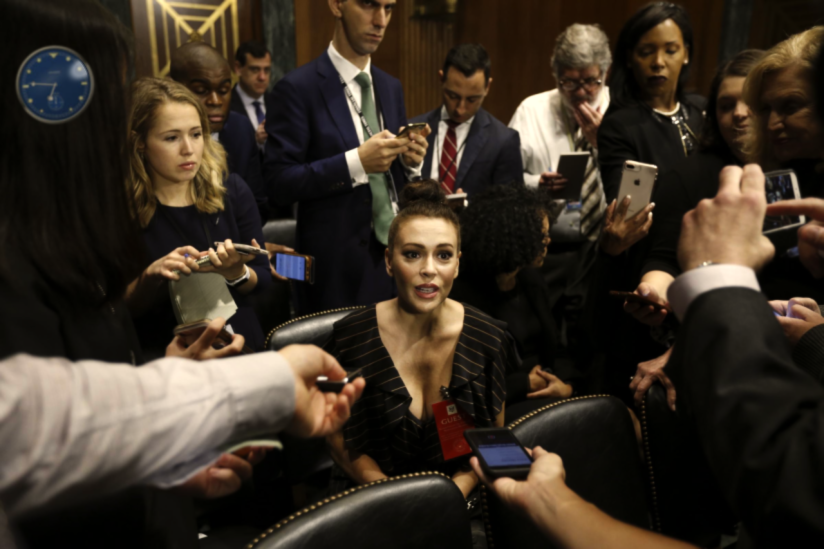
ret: {"hour": 6, "minute": 46}
